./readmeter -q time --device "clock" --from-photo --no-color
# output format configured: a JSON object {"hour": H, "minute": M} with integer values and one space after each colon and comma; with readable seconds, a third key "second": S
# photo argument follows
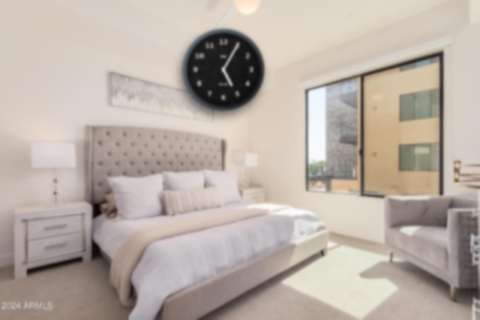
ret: {"hour": 5, "minute": 5}
